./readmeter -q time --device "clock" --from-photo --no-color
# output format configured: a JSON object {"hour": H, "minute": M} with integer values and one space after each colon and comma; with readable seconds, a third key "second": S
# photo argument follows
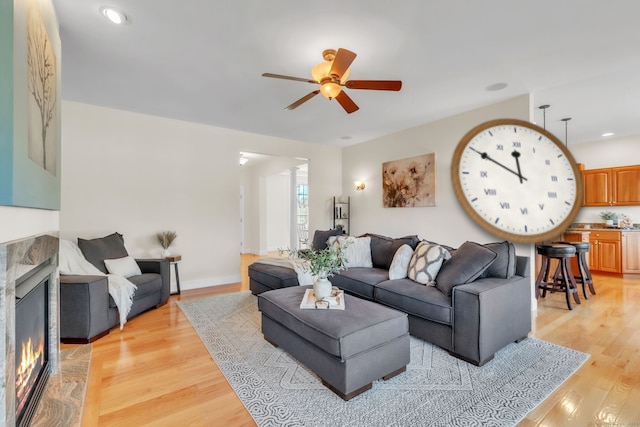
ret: {"hour": 11, "minute": 50}
